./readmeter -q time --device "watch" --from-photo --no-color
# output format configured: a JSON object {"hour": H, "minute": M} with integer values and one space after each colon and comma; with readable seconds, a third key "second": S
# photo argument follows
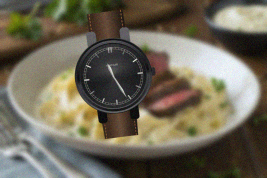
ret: {"hour": 11, "minute": 26}
